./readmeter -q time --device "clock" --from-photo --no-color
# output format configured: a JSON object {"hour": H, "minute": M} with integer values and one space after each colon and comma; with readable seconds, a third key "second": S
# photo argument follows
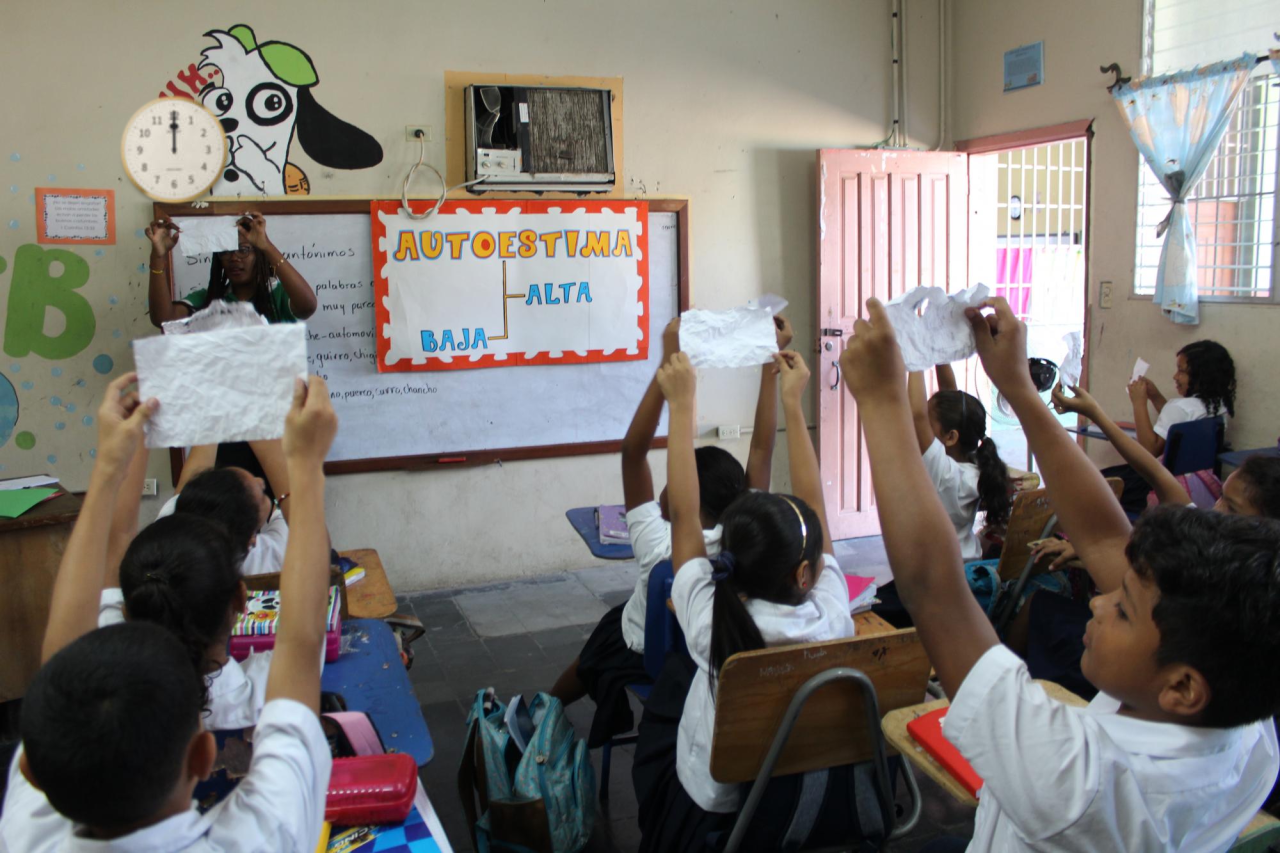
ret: {"hour": 12, "minute": 0}
